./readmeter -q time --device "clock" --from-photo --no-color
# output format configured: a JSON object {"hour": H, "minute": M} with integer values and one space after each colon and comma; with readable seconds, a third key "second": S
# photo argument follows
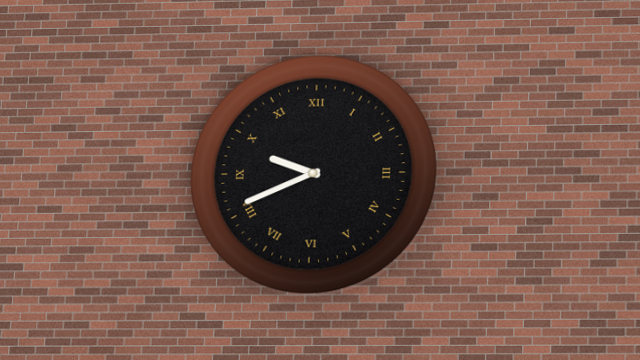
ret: {"hour": 9, "minute": 41}
